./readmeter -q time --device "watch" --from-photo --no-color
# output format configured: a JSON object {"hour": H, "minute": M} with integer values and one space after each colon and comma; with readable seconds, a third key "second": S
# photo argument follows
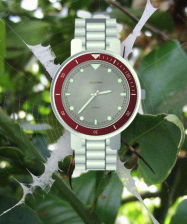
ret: {"hour": 2, "minute": 37}
